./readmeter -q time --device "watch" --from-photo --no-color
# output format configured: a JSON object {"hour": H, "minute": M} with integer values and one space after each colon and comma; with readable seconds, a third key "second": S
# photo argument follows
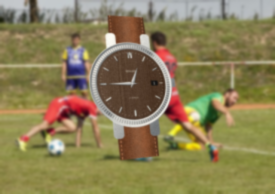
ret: {"hour": 12, "minute": 45}
